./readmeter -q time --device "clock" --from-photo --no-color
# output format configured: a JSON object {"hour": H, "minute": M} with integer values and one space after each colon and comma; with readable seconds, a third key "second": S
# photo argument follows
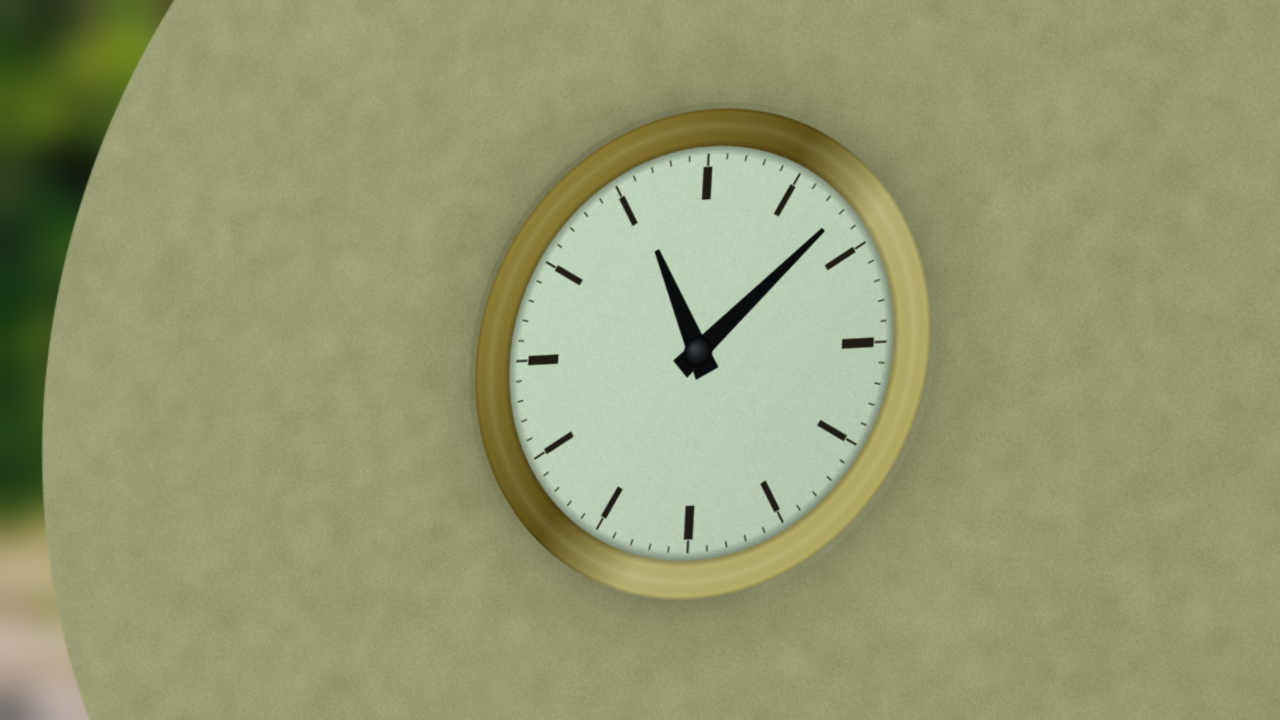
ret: {"hour": 11, "minute": 8}
